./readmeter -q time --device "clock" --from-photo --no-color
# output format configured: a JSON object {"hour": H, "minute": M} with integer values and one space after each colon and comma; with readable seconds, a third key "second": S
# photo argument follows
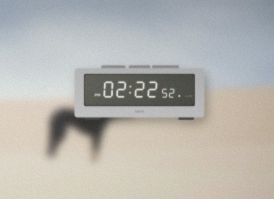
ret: {"hour": 2, "minute": 22, "second": 52}
